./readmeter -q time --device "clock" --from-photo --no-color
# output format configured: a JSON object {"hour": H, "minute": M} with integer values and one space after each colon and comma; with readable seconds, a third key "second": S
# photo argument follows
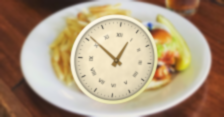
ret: {"hour": 12, "minute": 51}
